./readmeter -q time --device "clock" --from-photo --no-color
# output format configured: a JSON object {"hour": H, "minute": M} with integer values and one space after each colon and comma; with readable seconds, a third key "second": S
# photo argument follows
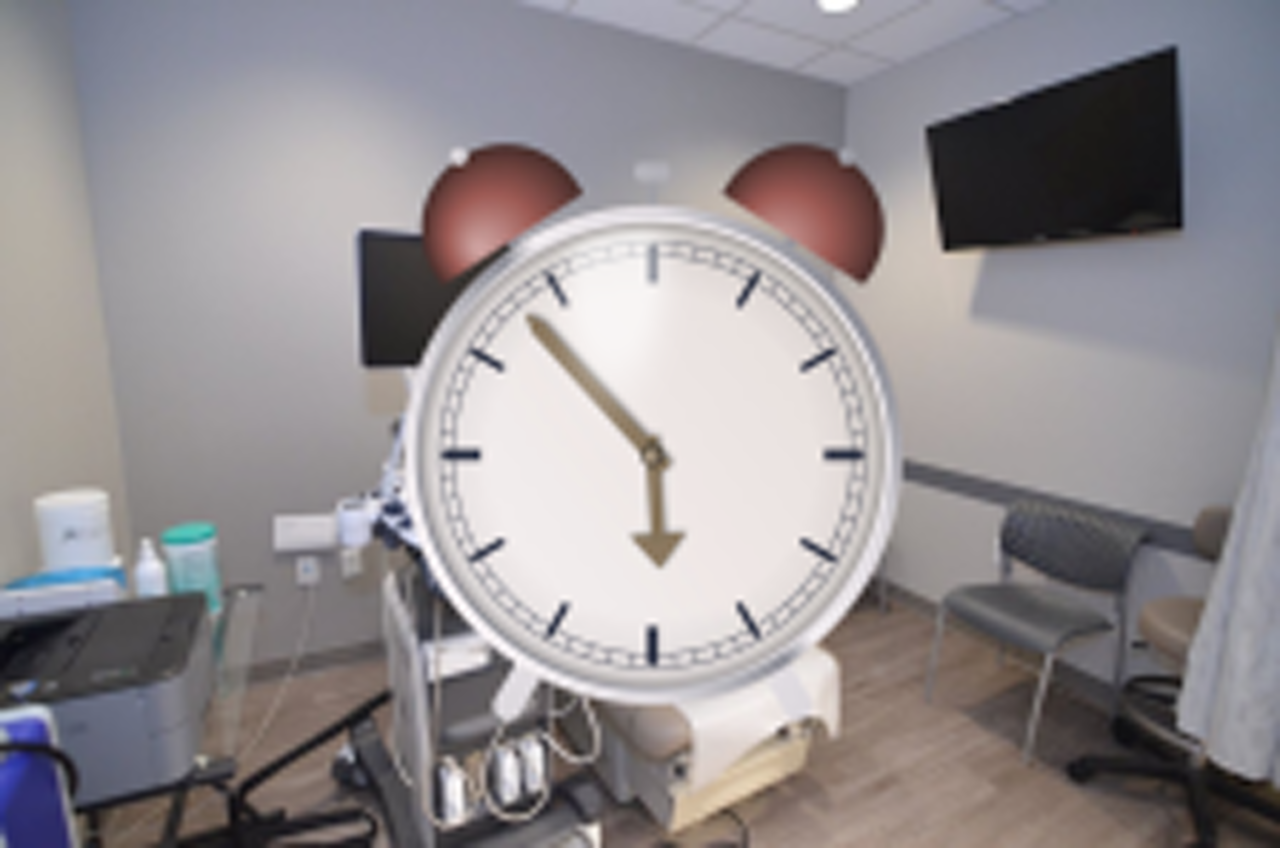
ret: {"hour": 5, "minute": 53}
